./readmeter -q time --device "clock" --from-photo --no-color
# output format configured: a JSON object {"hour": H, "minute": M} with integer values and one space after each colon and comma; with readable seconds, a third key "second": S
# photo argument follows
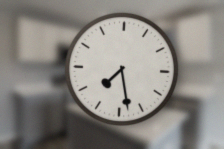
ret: {"hour": 7, "minute": 28}
